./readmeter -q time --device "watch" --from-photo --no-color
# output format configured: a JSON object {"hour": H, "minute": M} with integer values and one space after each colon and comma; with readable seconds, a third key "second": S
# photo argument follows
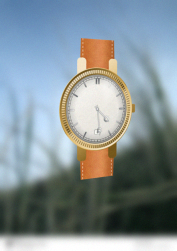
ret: {"hour": 4, "minute": 29}
